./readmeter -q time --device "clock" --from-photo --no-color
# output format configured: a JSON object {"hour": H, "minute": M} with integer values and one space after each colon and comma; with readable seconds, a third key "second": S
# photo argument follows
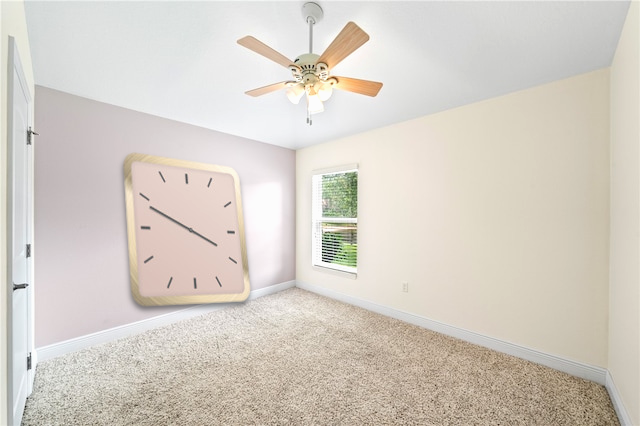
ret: {"hour": 3, "minute": 49}
